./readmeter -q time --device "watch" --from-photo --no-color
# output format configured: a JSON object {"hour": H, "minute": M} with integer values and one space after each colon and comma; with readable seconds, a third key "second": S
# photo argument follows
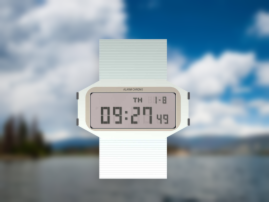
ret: {"hour": 9, "minute": 27, "second": 49}
